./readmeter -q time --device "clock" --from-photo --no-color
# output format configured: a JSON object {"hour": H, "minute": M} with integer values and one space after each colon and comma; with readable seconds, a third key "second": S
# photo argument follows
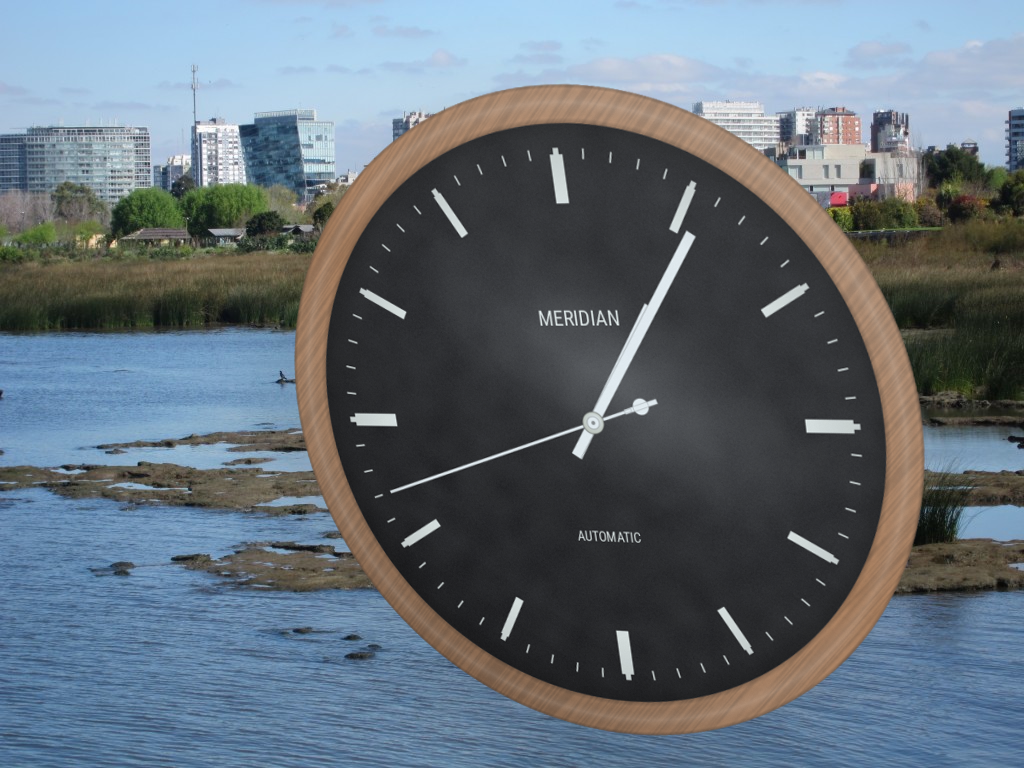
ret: {"hour": 1, "minute": 5, "second": 42}
